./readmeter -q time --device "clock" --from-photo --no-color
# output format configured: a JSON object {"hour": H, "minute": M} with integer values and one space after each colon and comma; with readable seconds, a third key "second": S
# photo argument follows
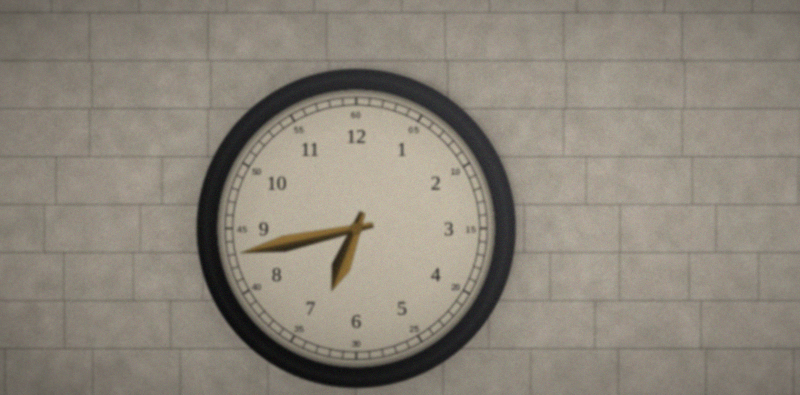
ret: {"hour": 6, "minute": 43}
